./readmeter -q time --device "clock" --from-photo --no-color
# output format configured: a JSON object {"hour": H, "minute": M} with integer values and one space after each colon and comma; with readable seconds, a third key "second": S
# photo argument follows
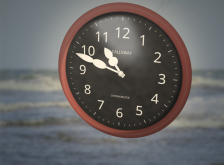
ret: {"hour": 10, "minute": 48}
